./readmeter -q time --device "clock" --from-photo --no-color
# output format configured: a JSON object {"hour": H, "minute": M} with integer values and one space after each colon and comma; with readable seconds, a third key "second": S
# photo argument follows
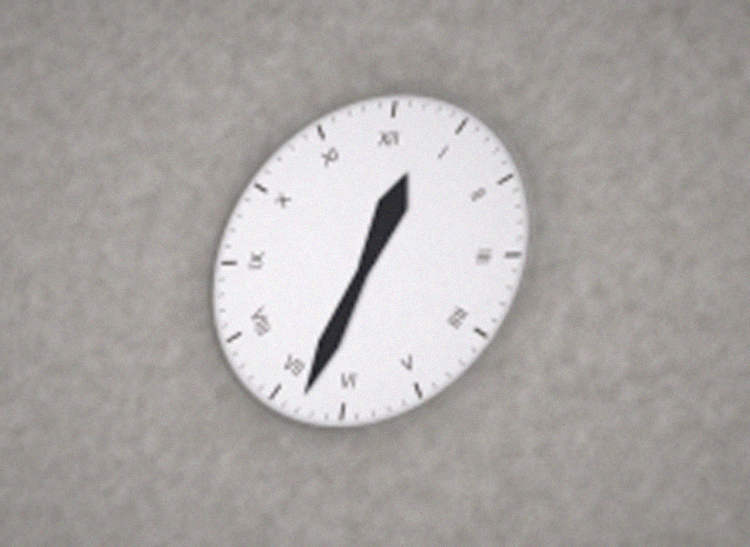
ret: {"hour": 12, "minute": 33}
